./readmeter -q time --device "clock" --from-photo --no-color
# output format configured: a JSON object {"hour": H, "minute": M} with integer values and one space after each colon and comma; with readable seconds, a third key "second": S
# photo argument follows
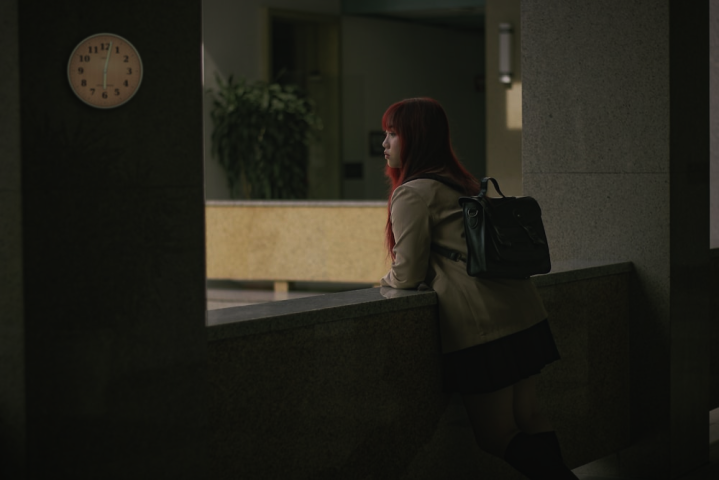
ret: {"hour": 6, "minute": 2}
